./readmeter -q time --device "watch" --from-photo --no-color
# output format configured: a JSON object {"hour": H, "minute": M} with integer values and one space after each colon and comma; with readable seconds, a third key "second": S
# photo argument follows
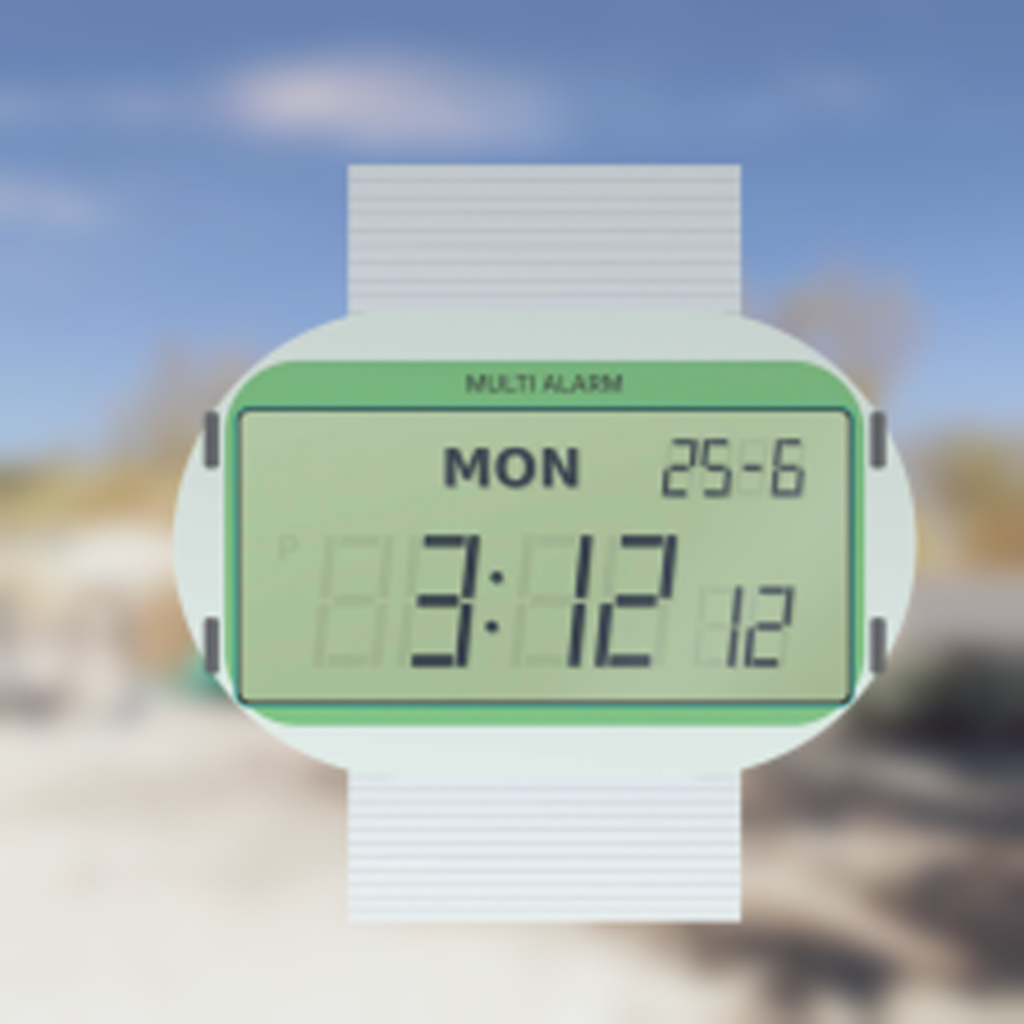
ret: {"hour": 3, "minute": 12, "second": 12}
